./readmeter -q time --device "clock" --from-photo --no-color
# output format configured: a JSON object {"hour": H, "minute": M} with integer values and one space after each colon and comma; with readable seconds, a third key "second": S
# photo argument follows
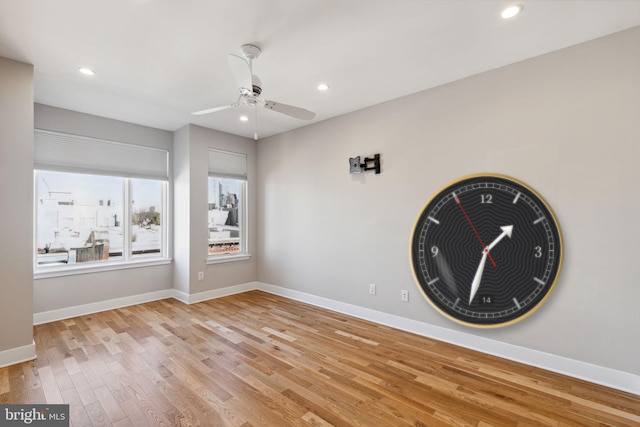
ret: {"hour": 1, "minute": 32, "second": 55}
